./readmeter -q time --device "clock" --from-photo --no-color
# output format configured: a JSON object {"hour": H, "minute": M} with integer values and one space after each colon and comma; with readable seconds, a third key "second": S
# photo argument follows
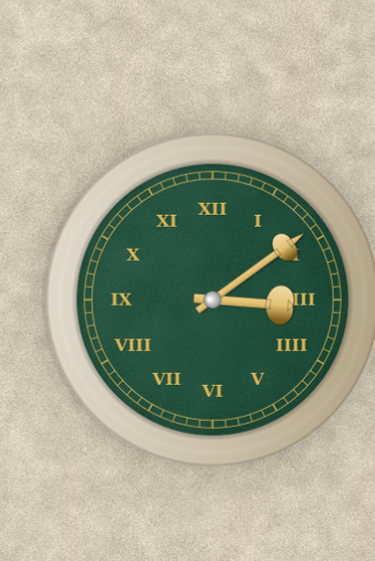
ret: {"hour": 3, "minute": 9}
